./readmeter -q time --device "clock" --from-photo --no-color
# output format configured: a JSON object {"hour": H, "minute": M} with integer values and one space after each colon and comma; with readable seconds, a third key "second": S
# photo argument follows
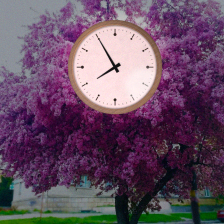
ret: {"hour": 7, "minute": 55}
